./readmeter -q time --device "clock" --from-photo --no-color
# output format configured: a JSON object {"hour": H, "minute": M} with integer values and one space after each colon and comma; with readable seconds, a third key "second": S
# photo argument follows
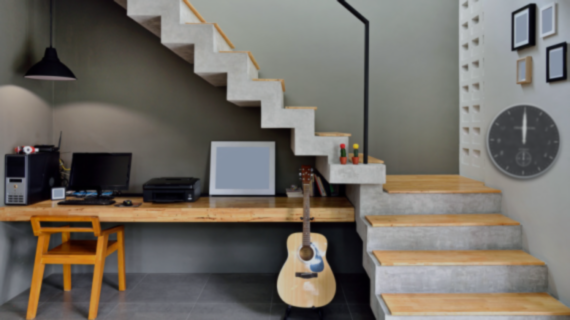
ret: {"hour": 12, "minute": 0}
